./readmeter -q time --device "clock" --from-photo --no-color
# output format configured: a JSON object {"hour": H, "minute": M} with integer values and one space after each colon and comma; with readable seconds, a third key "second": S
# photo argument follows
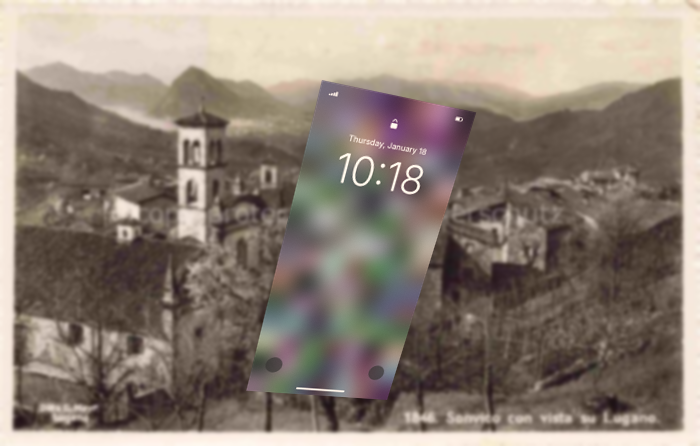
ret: {"hour": 10, "minute": 18}
